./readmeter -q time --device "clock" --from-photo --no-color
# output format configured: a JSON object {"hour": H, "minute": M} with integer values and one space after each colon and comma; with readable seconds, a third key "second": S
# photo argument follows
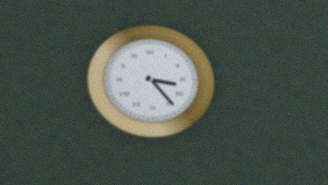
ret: {"hour": 3, "minute": 24}
